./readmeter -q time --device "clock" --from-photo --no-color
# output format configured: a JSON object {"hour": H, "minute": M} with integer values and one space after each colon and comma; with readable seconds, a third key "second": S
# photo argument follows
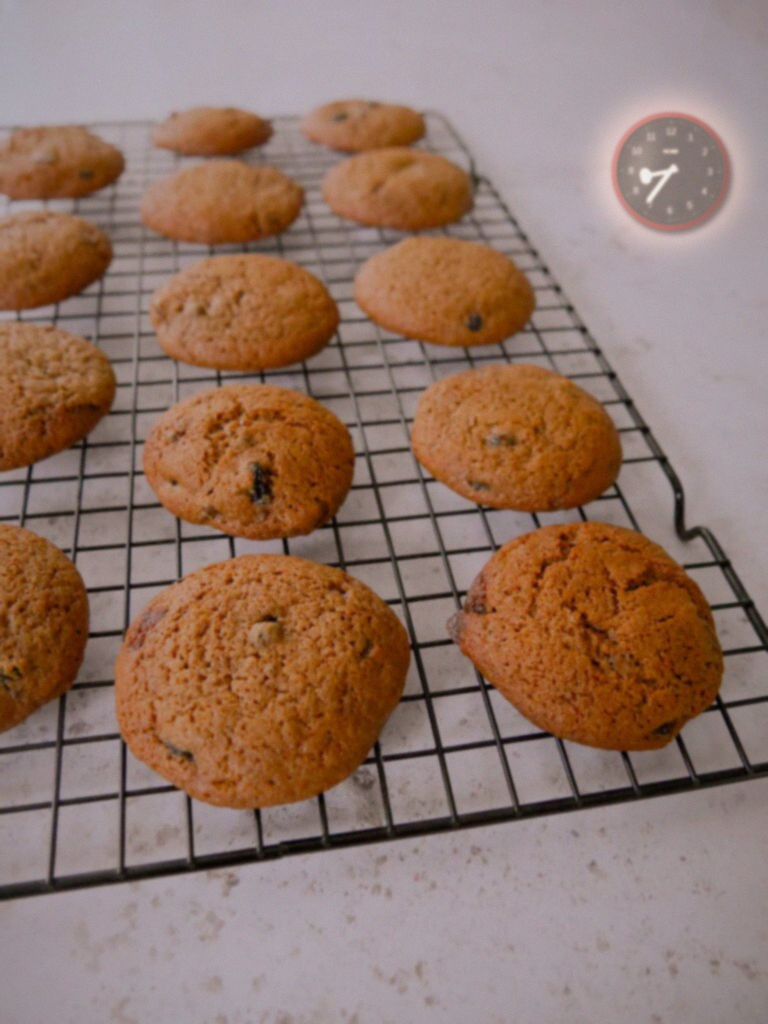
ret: {"hour": 8, "minute": 36}
